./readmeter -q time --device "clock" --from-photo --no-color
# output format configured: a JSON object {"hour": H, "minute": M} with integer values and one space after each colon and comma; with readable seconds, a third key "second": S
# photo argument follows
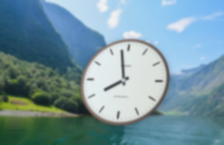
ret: {"hour": 7, "minute": 58}
